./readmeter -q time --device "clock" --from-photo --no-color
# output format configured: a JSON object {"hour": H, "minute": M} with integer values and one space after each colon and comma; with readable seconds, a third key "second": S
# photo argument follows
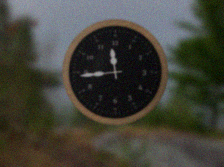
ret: {"hour": 11, "minute": 44}
